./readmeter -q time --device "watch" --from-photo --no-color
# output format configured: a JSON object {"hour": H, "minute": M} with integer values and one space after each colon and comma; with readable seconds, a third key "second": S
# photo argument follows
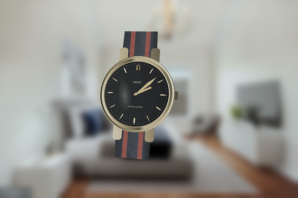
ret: {"hour": 2, "minute": 8}
